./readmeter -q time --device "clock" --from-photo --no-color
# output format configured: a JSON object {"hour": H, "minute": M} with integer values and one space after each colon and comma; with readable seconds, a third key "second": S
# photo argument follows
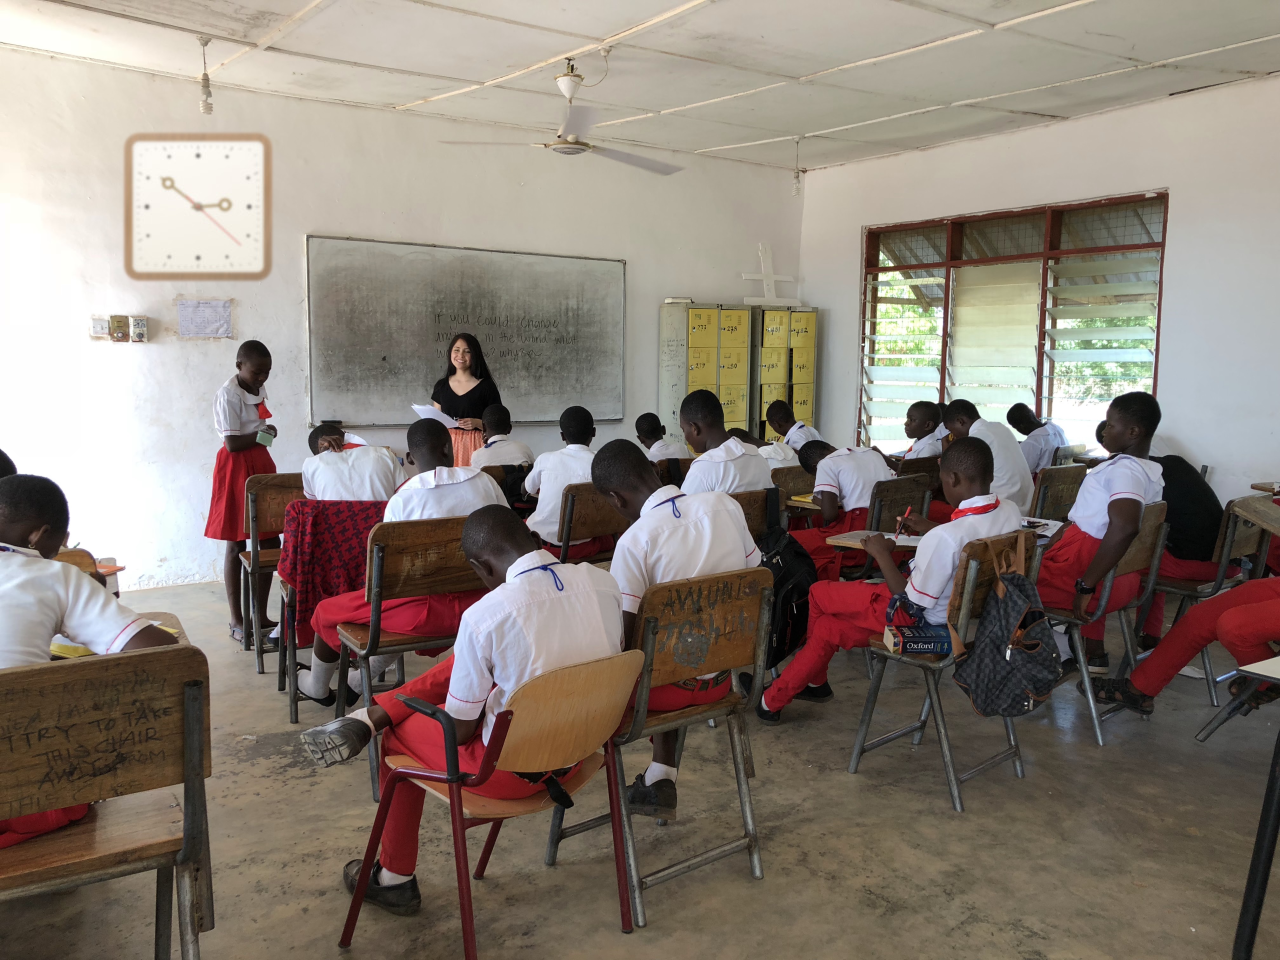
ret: {"hour": 2, "minute": 51, "second": 22}
